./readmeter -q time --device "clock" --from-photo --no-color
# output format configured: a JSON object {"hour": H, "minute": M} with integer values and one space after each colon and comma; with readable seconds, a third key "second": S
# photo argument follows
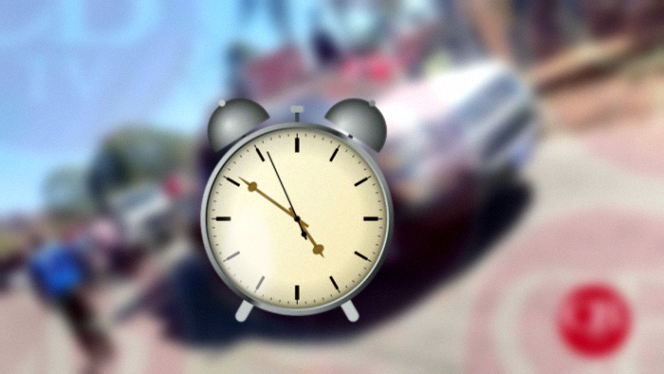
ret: {"hour": 4, "minute": 50, "second": 56}
